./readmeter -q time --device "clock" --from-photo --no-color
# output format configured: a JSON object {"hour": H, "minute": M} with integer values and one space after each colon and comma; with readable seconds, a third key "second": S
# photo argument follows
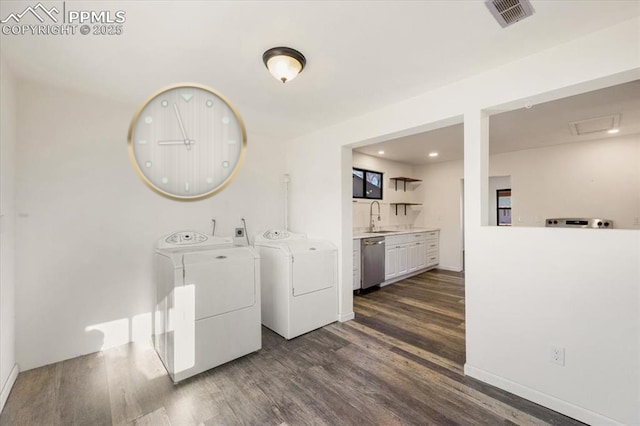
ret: {"hour": 8, "minute": 57}
